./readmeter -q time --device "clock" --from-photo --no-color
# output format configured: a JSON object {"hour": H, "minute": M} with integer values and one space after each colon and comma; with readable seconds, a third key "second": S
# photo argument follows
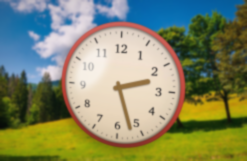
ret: {"hour": 2, "minute": 27}
